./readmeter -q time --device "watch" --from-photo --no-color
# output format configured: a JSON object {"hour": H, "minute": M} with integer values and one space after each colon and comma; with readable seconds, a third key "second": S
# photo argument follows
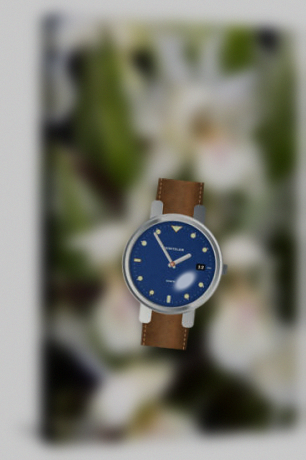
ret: {"hour": 1, "minute": 54}
